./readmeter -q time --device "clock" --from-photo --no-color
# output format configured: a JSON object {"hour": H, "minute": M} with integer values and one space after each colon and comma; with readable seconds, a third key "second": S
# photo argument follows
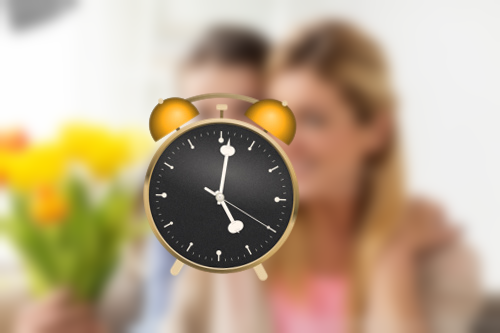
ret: {"hour": 5, "minute": 1, "second": 20}
